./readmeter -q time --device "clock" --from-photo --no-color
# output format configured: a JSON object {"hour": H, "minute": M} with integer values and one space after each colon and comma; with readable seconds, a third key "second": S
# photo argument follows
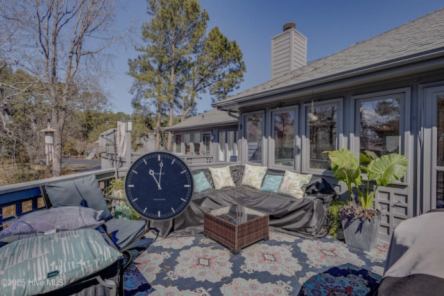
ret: {"hour": 11, "minute": 1}
